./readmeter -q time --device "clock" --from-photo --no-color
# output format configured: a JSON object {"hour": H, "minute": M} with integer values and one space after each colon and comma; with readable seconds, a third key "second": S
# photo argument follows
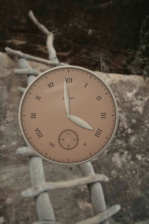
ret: {"hour": 3, "minute": 59}
